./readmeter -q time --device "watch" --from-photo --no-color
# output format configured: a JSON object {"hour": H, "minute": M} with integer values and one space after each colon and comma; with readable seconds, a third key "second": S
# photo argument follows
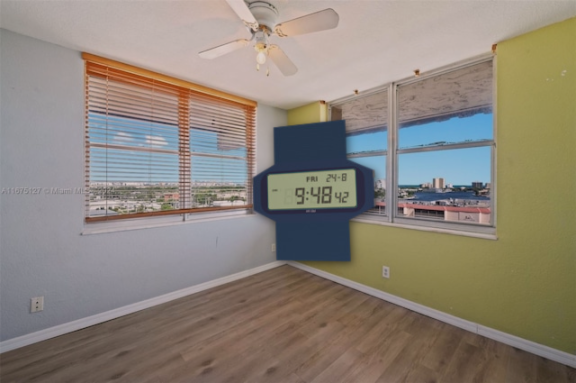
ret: {"hour": 9, "minute": 48, "second": 42}
